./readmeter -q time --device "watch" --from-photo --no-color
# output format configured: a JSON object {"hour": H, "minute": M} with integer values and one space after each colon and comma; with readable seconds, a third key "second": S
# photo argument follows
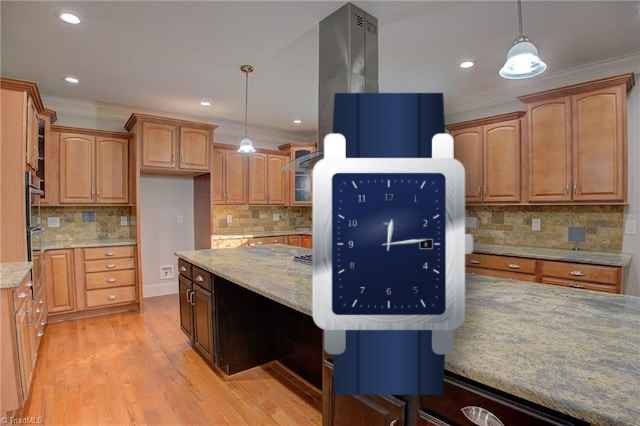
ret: {"hour": 12, "minute": 14}
